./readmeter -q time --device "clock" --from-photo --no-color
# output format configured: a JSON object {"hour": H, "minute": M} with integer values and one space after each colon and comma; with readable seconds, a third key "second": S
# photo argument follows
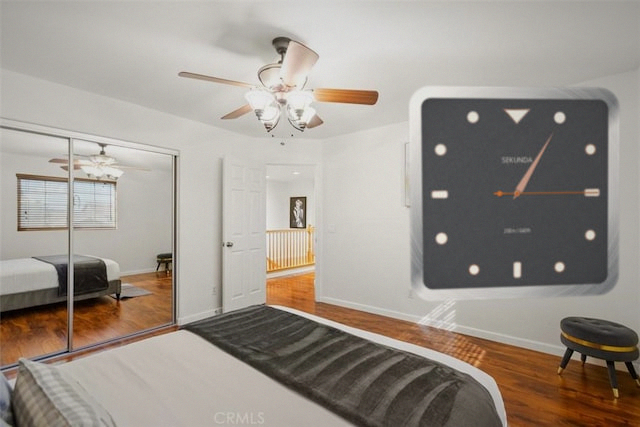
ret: {"hour": 1, "minute": 5, "second": 15}
